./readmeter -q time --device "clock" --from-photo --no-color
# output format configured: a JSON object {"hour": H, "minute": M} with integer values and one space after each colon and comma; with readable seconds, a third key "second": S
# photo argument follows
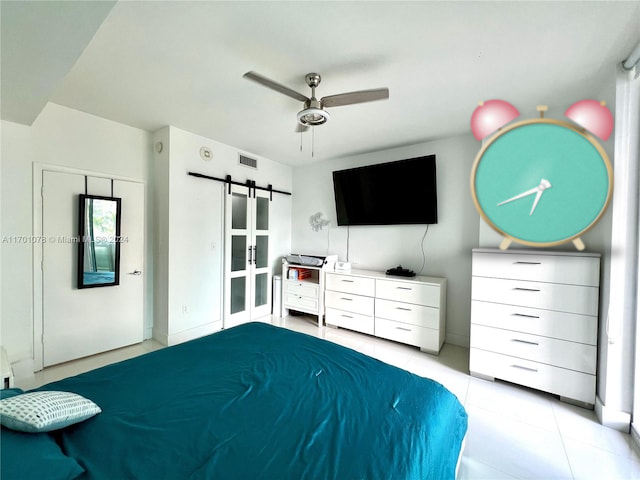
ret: {"hour": 6, "minute": 41}
